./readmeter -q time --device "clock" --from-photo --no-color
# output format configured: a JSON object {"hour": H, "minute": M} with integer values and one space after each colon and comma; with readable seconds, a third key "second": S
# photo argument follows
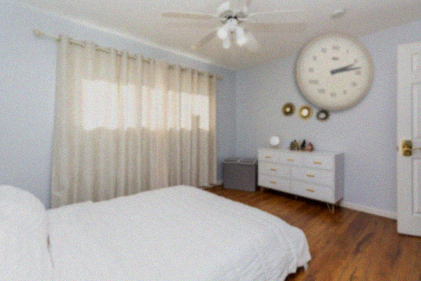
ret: {"hour": 2, "minute": 13}
